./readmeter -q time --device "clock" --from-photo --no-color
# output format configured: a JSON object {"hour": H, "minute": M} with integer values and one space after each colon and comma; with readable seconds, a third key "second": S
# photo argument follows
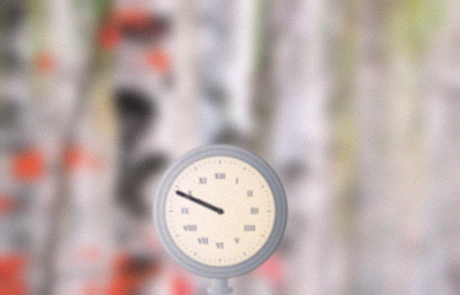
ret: {"hour": 9, "minute": 49}
